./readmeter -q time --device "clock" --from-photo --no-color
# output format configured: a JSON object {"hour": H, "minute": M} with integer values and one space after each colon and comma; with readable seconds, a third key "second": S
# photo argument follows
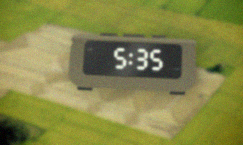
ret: {"hour": 5, "minute": 35}
